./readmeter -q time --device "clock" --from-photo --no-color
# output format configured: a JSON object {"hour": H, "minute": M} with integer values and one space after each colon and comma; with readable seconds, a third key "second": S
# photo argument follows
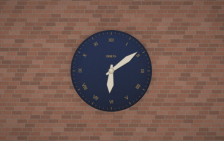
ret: {"hour": 6, "minute": 9}
